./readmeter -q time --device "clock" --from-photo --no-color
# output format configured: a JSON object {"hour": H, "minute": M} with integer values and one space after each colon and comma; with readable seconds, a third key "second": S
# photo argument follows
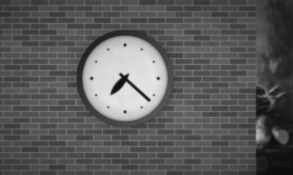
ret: {"hour": 7, "minute": 22}
